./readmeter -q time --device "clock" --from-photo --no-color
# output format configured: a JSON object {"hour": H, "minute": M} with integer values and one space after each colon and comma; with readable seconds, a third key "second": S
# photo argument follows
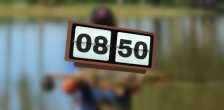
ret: {"hour": 8, "minute": 50}
